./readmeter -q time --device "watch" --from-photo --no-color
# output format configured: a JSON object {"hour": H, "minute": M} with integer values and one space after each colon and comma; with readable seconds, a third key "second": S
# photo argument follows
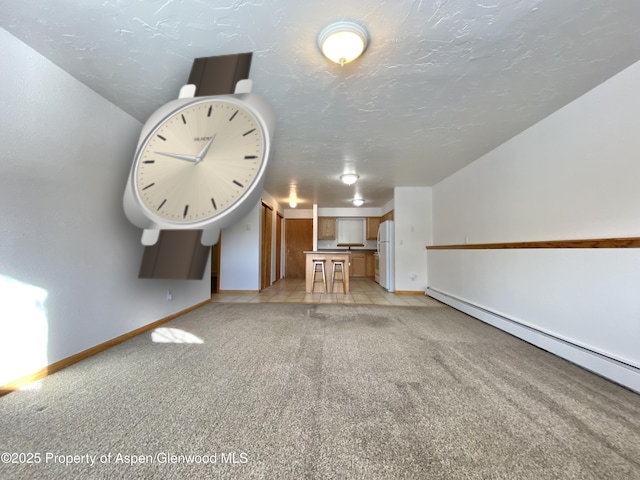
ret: {"hour": 12, "minute": 47}
